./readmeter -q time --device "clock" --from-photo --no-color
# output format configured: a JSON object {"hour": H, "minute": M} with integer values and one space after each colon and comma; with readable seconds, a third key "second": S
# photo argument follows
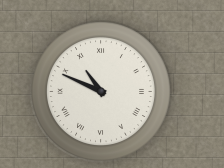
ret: {"hour": 10, "minute": 49}
